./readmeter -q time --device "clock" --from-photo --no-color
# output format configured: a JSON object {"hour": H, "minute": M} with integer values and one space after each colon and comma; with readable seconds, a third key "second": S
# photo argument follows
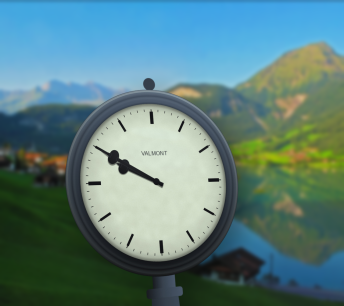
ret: {"hour": 9, "minute": 50}
